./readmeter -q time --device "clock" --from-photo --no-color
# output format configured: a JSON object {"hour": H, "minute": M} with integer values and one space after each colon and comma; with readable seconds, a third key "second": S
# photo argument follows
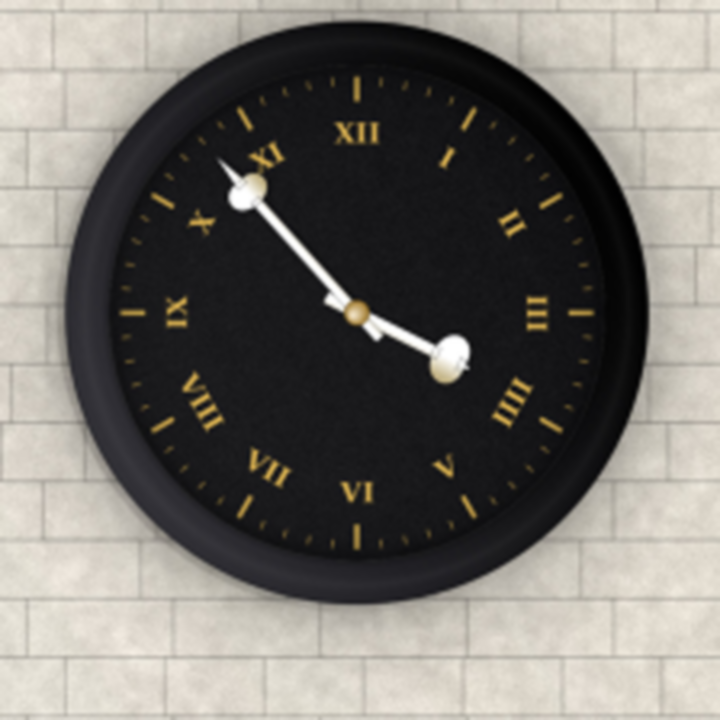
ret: {"hour": 3, "minute": 53}
